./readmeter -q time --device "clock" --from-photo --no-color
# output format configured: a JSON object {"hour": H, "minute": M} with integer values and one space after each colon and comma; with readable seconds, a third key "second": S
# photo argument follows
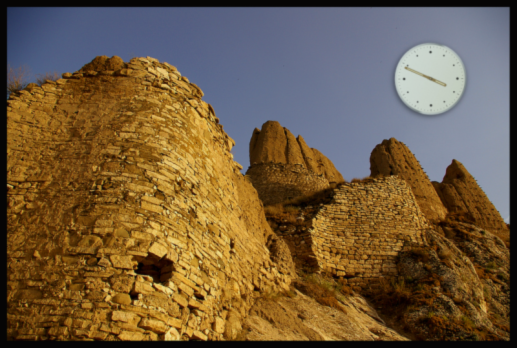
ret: {"hour": 3, "minute": 49}
